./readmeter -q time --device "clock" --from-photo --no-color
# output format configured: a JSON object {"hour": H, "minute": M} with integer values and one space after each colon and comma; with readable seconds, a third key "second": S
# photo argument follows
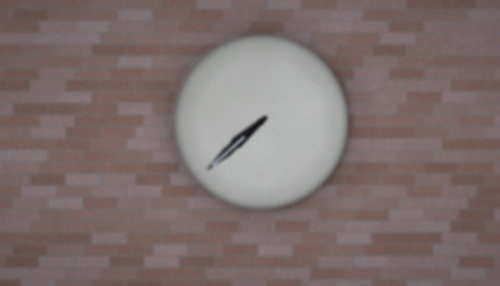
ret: {"hour": 7, "minute": 38}
